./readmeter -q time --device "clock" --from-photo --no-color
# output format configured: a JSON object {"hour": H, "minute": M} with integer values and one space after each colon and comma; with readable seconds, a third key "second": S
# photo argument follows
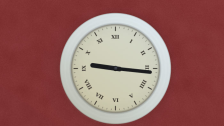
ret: {"hour": 9, "minute": 16}
